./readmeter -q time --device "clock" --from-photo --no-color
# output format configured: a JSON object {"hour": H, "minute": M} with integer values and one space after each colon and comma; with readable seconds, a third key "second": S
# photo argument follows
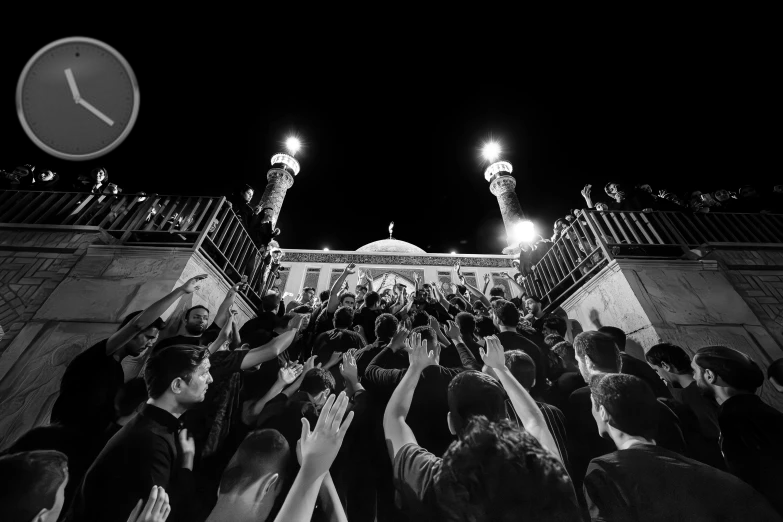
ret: {"hour": 11, "minute": 21}
